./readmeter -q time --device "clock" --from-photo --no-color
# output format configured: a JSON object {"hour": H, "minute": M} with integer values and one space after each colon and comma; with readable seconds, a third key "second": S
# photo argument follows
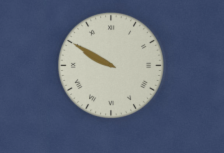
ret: {"hour": 9, "minute": 50}
